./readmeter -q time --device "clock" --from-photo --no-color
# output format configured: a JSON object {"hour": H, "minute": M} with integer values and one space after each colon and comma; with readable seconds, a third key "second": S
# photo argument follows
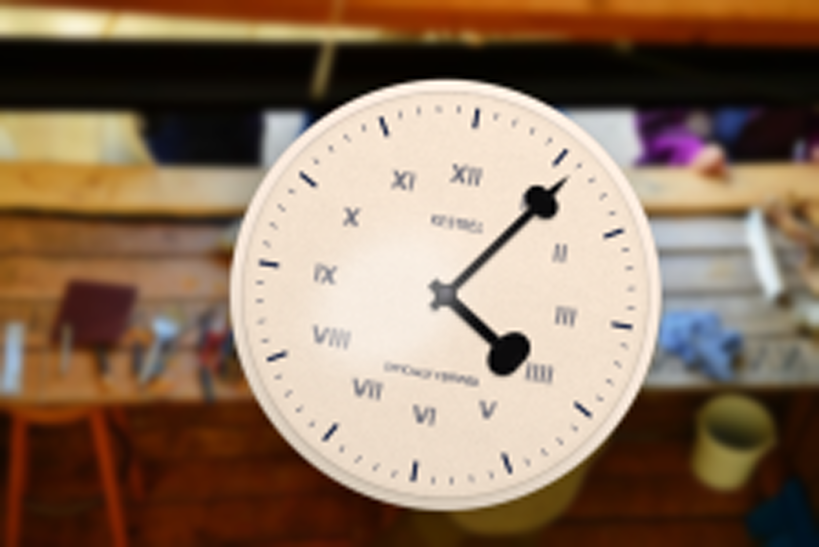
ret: {"hour": 4, "minute": 6}
